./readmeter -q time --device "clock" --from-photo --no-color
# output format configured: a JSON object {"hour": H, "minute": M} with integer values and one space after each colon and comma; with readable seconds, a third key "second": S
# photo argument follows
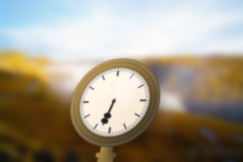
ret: {"hour": 6, "minute": 33}
